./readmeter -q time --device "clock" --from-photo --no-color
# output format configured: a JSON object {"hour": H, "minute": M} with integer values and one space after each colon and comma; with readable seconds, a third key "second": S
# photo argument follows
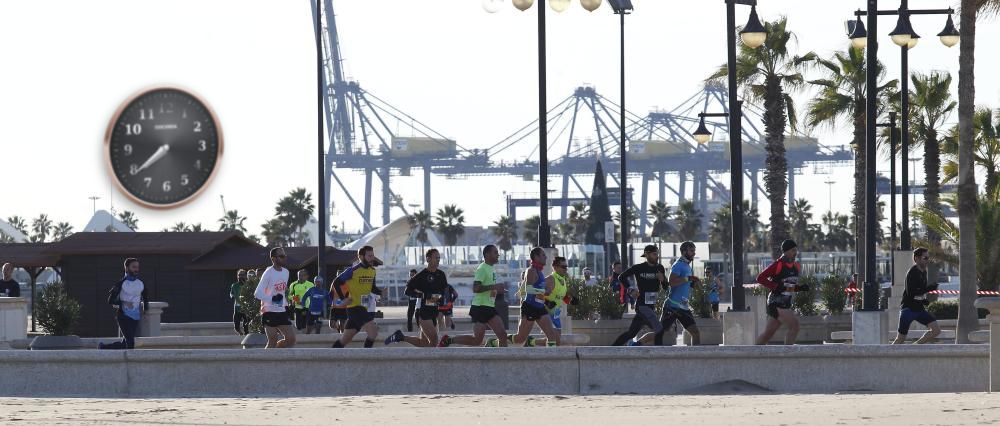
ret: {"hour": 7, "minute": 39}
